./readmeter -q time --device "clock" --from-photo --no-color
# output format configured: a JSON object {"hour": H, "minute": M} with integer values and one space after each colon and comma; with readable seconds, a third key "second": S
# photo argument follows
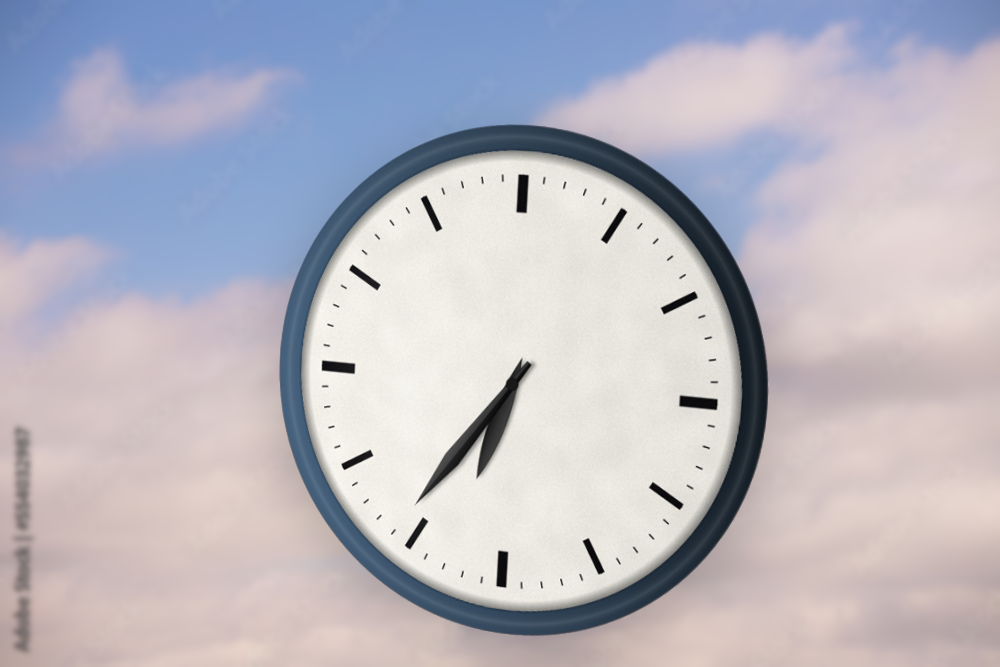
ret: {"hour": 6, "minute": 36}
